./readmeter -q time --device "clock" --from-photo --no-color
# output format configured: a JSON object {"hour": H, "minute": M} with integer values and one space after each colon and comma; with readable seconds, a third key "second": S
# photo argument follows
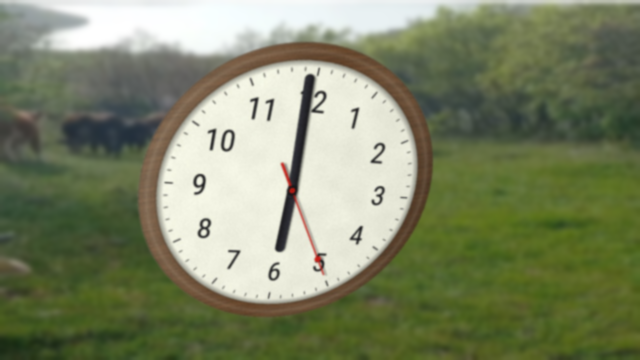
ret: {"hour": 5, "minute": 59, "second": 25}
